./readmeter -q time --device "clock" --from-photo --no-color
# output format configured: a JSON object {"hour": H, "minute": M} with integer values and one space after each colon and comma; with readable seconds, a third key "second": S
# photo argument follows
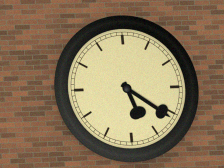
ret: {"hour": 5, "minute": 21}
